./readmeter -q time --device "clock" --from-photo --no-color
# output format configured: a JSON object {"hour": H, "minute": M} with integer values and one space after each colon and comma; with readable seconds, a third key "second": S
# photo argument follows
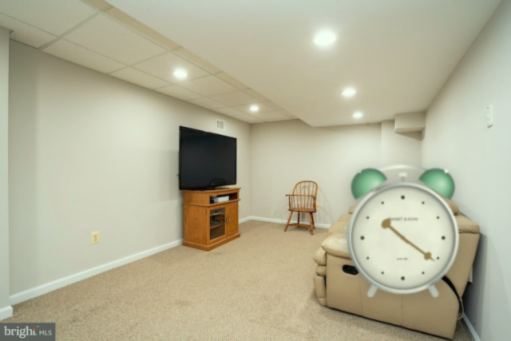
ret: {"hour": 10, "minute": 21}
